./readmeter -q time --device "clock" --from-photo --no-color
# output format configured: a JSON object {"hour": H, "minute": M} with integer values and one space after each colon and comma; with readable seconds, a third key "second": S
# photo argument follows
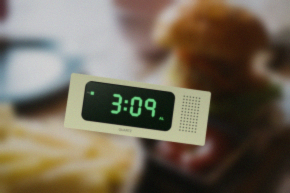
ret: {"hour": 3, "minute": 9}
